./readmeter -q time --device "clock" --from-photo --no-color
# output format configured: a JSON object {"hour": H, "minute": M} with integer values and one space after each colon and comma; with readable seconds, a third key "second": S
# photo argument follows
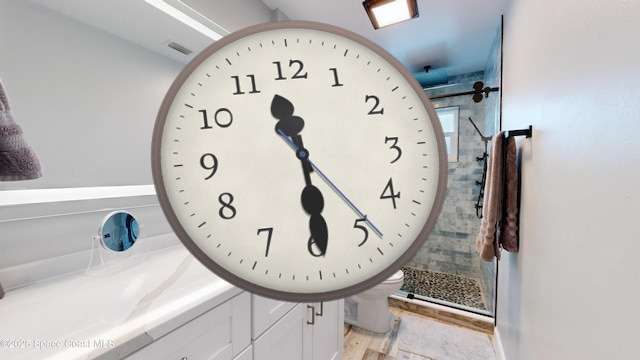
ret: {"hour": 11, "minute": 29, "second": 24}
